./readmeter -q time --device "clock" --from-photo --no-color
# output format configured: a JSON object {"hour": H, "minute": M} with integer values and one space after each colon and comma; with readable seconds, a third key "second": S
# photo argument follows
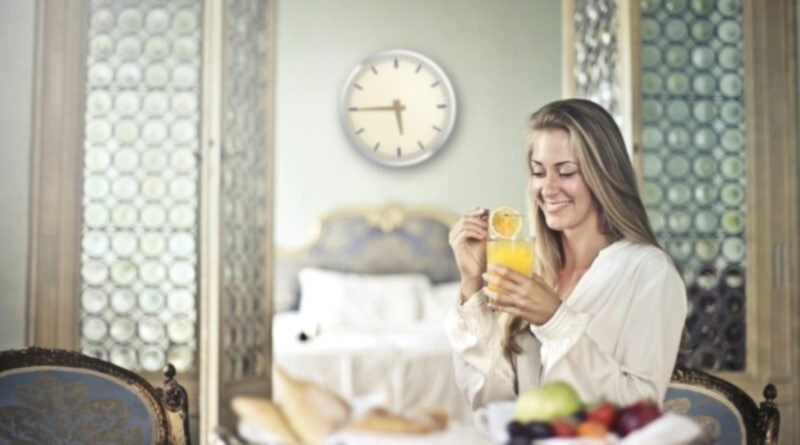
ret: {"hour": 5, "minute": 45}
